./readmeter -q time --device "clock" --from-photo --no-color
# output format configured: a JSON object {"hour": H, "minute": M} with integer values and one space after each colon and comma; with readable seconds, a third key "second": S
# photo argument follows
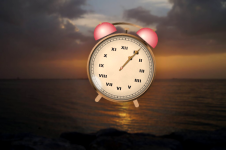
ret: {"hour": 1, "minute": 6}
